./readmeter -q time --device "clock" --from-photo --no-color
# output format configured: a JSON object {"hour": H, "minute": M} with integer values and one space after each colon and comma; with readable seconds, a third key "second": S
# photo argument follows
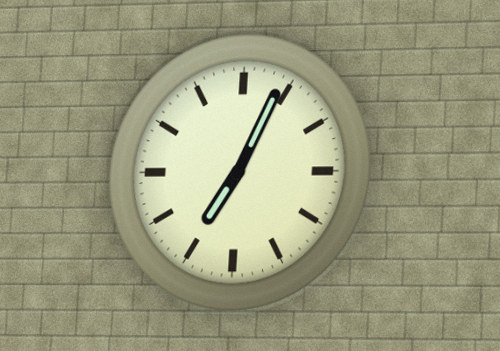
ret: {"hour": 7, "minute": 4}
